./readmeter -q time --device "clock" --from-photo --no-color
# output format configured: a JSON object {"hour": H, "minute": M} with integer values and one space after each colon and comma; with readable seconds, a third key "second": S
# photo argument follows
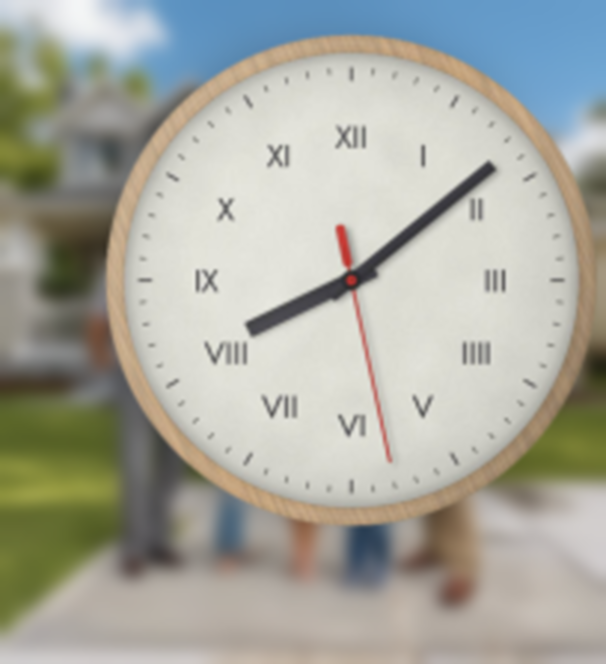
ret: {"hour": 8, "minute": 8, "second": 28}
